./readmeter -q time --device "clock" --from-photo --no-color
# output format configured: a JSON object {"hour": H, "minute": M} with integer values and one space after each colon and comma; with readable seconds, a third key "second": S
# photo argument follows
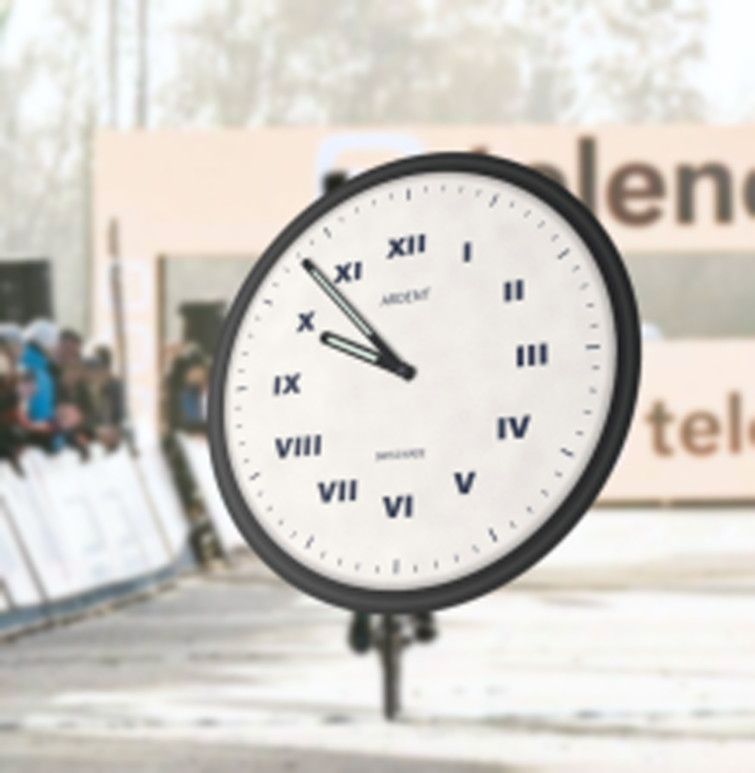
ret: {"hour": 9, "minute": 53}
